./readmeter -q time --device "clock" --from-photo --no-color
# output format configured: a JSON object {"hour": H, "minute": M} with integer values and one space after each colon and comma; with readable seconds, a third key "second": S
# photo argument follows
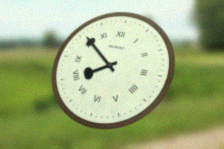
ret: {"hour": 7, "minute": 51}
